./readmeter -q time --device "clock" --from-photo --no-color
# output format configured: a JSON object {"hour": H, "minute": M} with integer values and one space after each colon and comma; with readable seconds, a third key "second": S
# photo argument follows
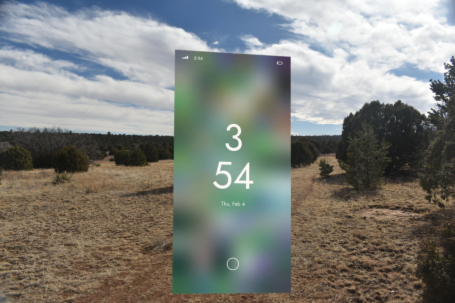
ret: {"hour": 3, "minute": 54}
